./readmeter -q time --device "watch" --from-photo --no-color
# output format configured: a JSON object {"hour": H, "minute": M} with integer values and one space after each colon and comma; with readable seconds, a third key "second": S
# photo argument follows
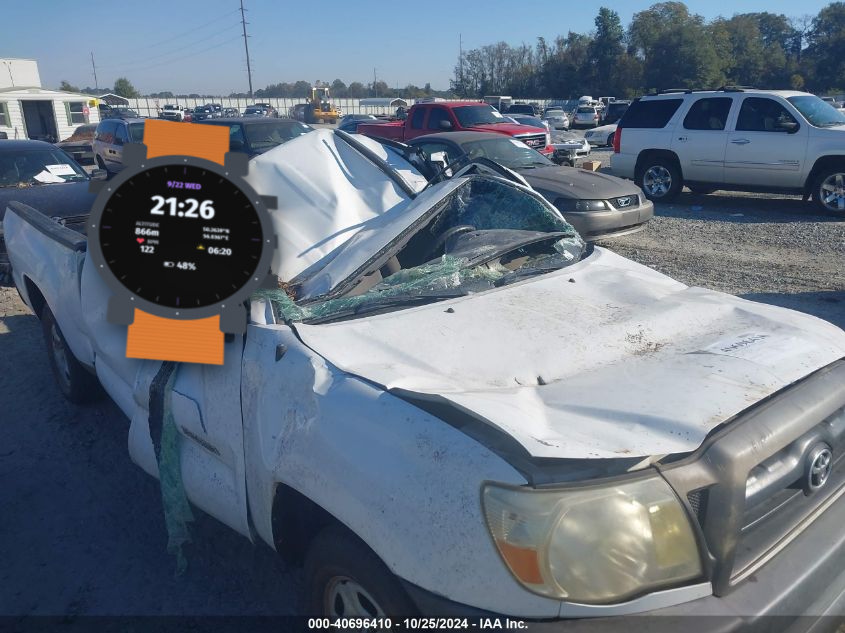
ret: {"hour": 21, "minute": 26}
